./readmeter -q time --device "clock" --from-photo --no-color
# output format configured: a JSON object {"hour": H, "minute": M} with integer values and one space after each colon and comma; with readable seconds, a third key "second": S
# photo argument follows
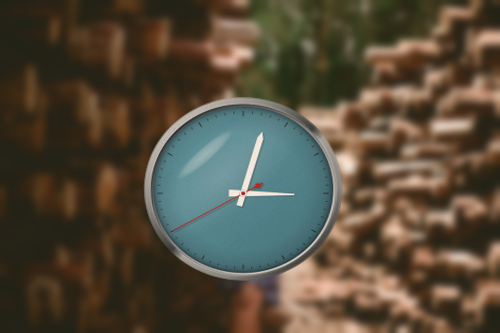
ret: {"hour": 3, "minute": 2, "second": 40}
